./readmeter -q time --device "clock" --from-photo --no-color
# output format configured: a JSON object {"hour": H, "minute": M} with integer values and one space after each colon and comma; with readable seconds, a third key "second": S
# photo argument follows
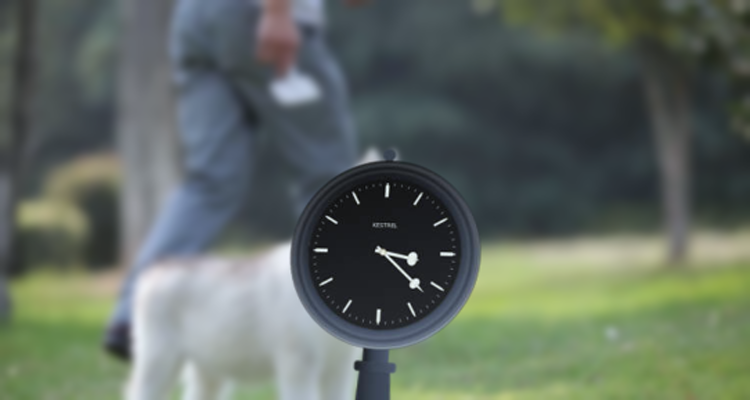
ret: {"hour": 3, "minute": 22}
